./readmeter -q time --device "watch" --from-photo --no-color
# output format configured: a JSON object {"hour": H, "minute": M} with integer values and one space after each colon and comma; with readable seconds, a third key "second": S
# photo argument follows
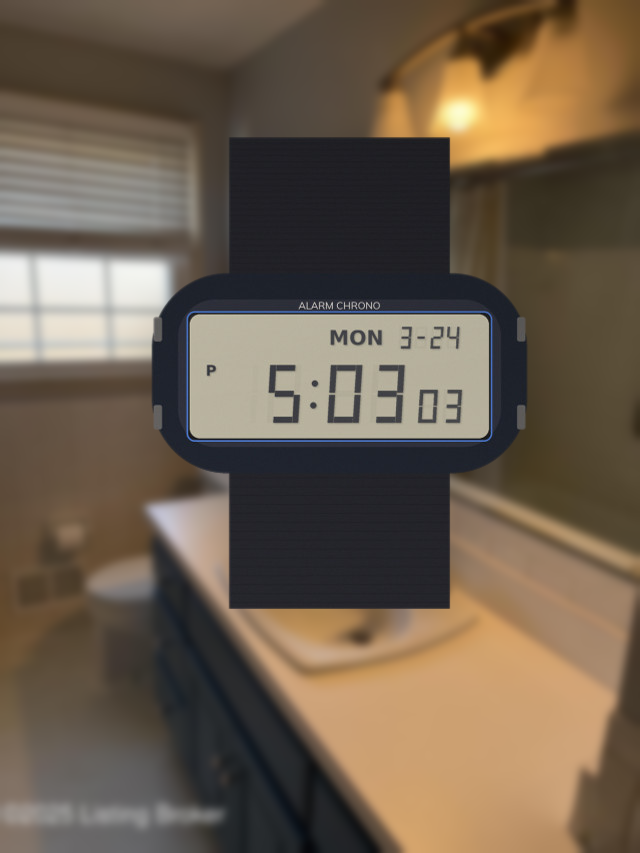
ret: {"hour": 5, "minute": 3, "second": 3}
